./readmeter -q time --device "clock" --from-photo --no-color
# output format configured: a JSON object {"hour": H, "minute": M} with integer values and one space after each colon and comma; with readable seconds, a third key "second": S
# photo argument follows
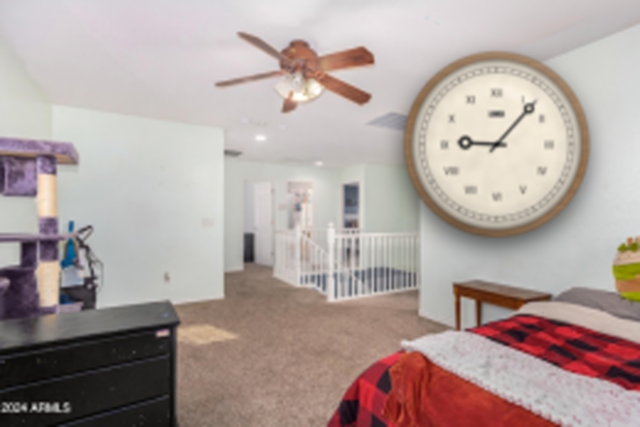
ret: {"hour": 9, "minute": 7}
